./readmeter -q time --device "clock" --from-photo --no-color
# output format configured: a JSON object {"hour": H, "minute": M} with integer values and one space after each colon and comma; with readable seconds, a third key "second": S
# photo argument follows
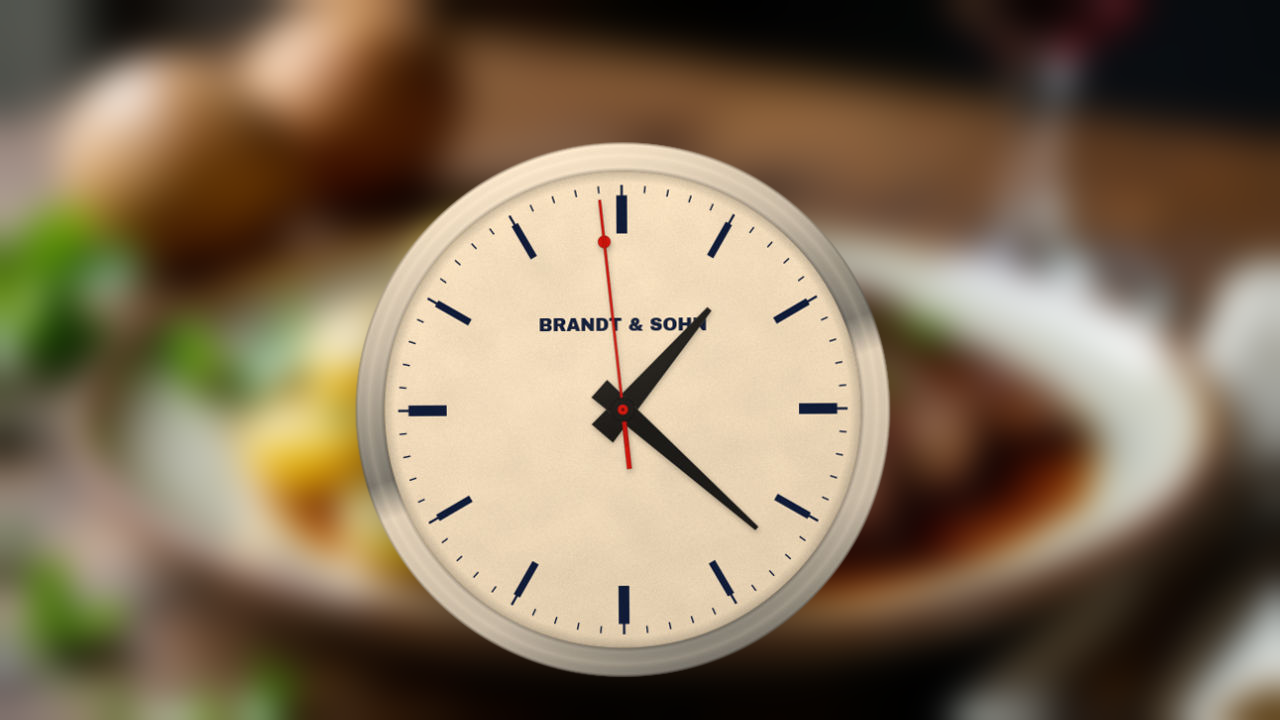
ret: {"hour": 1, "minute": 21, "second": 59}
